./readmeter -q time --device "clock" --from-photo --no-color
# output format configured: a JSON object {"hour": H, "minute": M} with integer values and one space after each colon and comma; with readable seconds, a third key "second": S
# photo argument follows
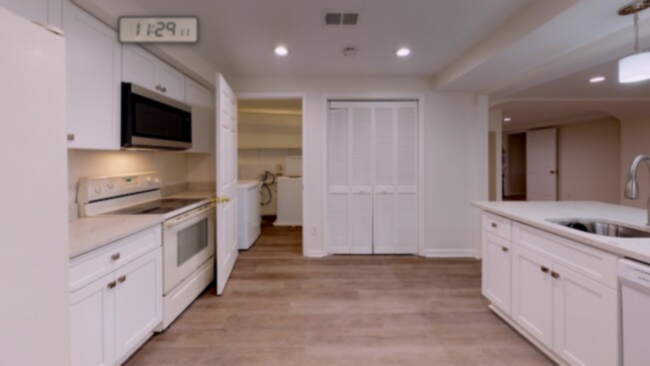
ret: {"hour": 11, "minute": 29}
